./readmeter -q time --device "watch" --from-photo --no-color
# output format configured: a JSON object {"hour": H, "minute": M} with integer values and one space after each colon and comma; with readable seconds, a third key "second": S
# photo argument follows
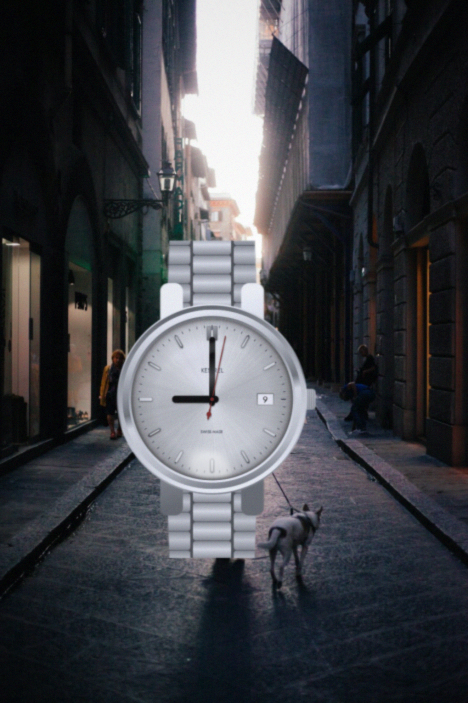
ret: {"hour": 9, "minute": 0, "second": 2}
